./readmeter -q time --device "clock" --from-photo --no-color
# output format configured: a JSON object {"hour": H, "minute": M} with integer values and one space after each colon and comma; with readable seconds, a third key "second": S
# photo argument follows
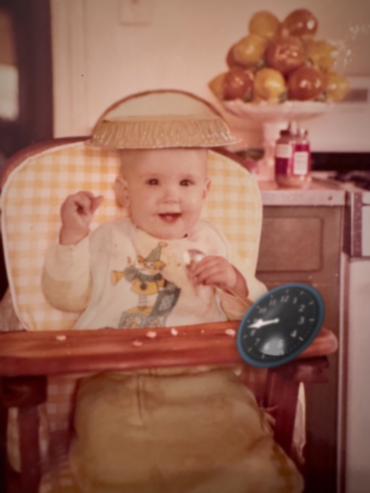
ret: {"hour": 8, "minute": 43}
